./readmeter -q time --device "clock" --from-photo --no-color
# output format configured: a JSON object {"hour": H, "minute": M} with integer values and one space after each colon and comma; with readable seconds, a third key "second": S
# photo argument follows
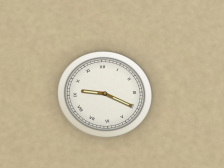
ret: {"hour": 9, "minute": 20}
